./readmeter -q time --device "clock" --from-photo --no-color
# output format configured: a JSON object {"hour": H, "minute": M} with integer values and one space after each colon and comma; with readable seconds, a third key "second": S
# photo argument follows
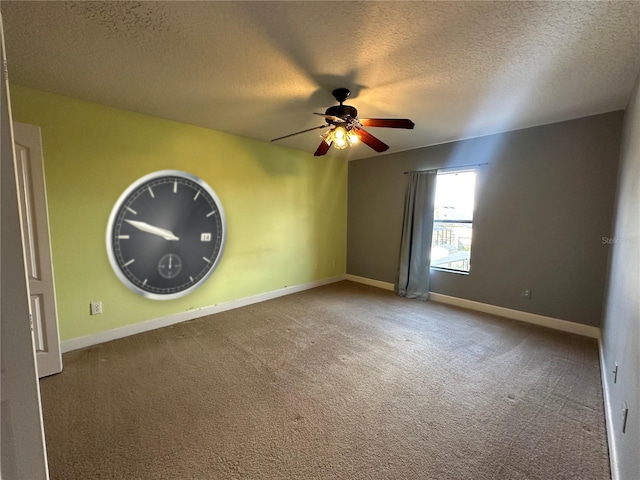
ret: {"hour": 9, "minute": 48}
